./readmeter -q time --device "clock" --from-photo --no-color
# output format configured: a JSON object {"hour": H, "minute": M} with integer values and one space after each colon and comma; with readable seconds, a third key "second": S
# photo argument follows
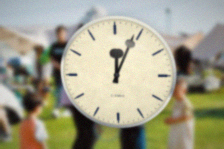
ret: {"hour": 12, "minute": 4}
